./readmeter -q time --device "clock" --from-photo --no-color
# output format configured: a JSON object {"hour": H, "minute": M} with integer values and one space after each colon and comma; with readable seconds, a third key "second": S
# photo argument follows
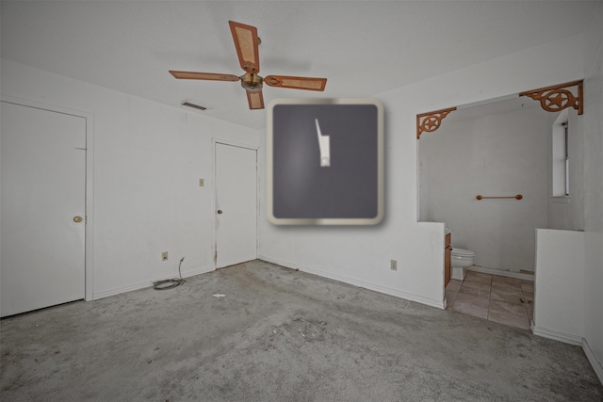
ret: {"hour": 11, "minute": 58}
